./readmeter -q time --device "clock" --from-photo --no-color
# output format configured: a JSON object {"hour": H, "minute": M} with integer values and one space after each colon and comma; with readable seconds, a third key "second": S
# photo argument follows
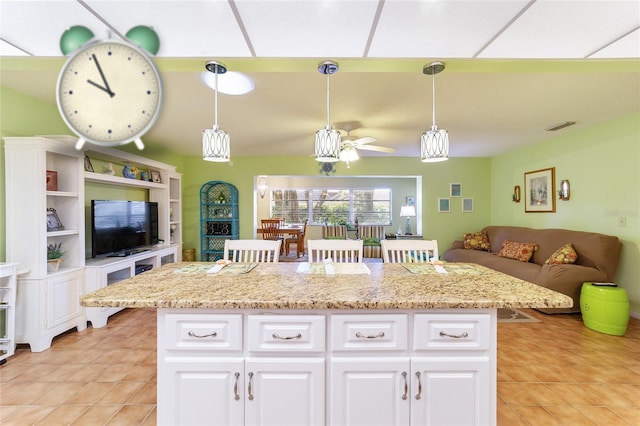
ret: {"hour": 9, "minute": 56}
